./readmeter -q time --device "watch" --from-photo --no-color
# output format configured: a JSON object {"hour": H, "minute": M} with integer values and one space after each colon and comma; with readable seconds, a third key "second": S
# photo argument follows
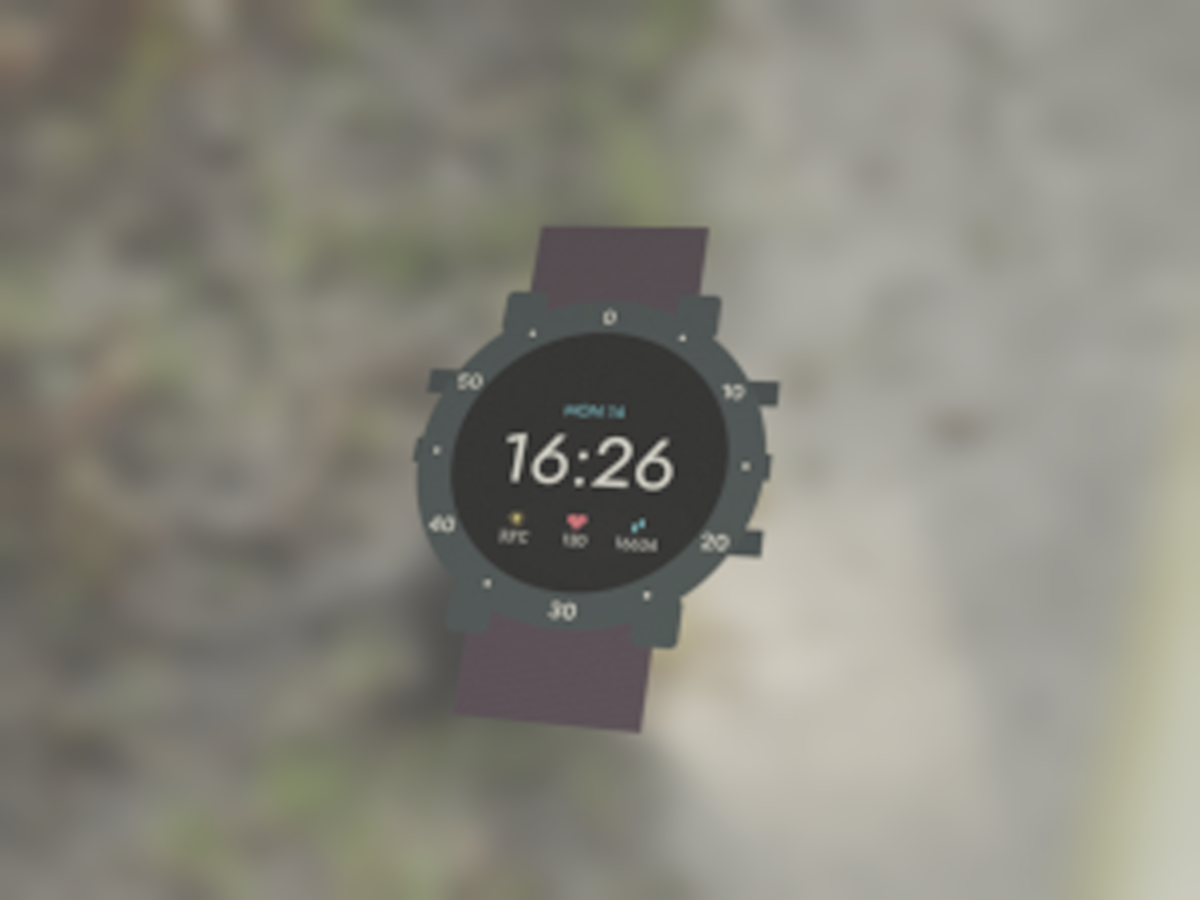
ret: {"hour": 16, "minute": 26}
